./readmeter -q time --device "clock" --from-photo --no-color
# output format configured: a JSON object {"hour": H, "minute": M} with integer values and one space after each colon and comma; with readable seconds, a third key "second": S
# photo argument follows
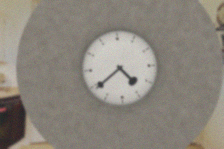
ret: {"hour": 4, "minute": 39}
